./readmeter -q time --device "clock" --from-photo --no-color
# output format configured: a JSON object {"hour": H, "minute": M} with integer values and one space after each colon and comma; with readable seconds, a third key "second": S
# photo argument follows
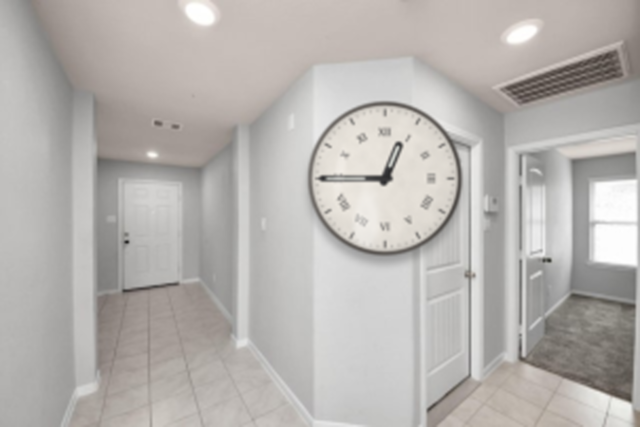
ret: {"hour": 12, "minute": 45}
